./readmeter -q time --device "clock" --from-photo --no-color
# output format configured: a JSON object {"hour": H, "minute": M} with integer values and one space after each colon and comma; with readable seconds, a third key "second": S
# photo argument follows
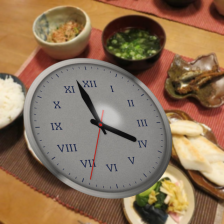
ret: {"hour": 3, "minute": 57, "second": 34}
